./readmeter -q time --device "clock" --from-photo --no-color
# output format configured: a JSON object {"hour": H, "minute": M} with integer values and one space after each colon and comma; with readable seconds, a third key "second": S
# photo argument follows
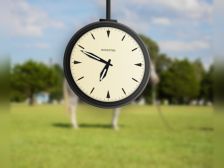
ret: {"hour": 6, "minute": 49}
